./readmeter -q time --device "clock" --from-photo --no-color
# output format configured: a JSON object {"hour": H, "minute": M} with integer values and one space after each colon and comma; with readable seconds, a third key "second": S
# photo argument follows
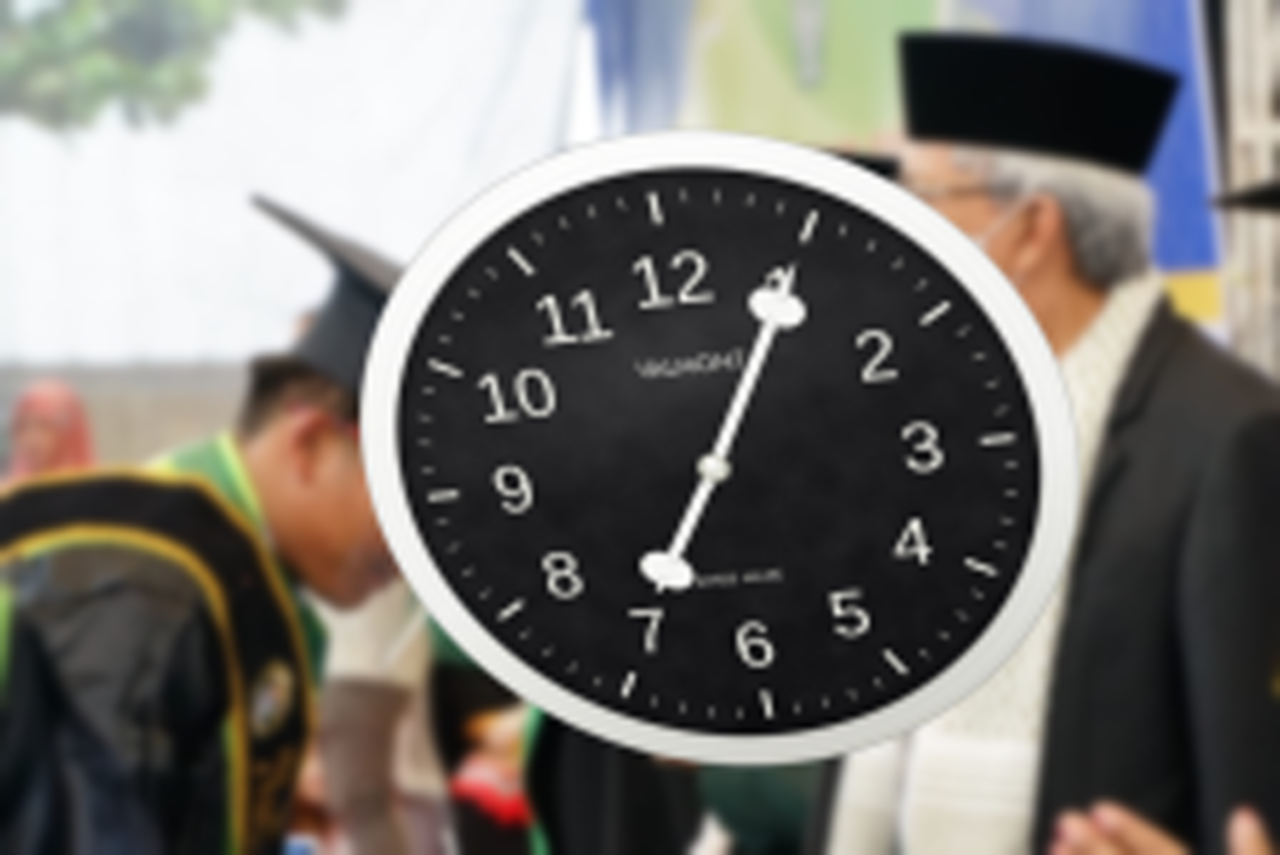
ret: {"hour": 7, "minute": 5}
